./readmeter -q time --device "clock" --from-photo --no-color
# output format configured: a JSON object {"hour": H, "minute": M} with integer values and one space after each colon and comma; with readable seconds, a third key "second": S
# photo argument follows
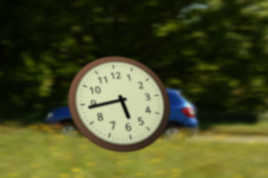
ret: {"hour": 5, "minute": 44}
